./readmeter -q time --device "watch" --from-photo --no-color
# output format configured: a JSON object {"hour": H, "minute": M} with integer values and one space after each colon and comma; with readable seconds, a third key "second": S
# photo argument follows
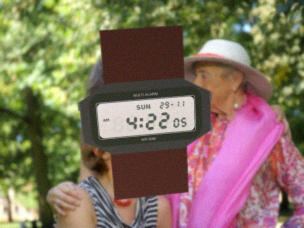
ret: {"hour": 4, "minute": 22, "second": 5}
